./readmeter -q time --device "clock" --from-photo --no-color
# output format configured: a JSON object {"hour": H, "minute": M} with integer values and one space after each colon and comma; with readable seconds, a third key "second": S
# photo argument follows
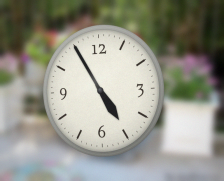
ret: {"hour": 4, "minute": 55}
